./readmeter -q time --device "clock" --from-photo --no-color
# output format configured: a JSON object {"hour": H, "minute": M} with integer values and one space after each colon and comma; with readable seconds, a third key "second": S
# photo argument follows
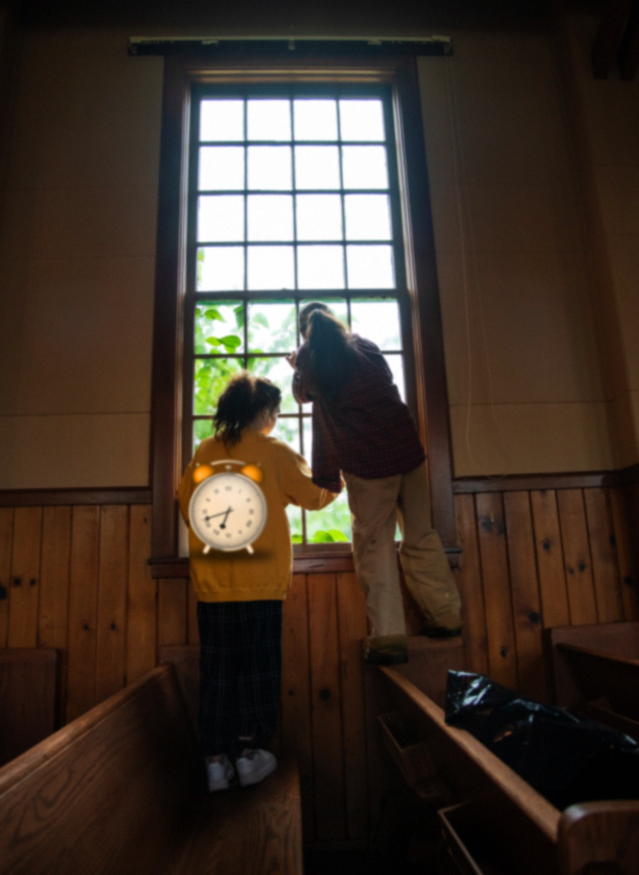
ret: {"hour": 6, "minute": 42}
